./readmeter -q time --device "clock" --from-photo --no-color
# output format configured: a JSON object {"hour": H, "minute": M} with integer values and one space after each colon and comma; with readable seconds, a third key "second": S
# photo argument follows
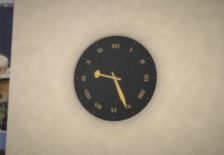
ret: {"hour": 9, "minute": 26}
